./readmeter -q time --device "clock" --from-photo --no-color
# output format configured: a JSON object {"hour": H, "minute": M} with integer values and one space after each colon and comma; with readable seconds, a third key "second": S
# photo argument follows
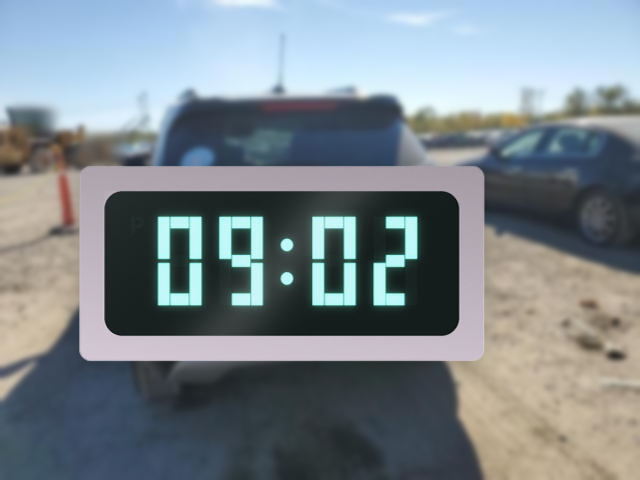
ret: {"hour": 9, "minute": 2}
